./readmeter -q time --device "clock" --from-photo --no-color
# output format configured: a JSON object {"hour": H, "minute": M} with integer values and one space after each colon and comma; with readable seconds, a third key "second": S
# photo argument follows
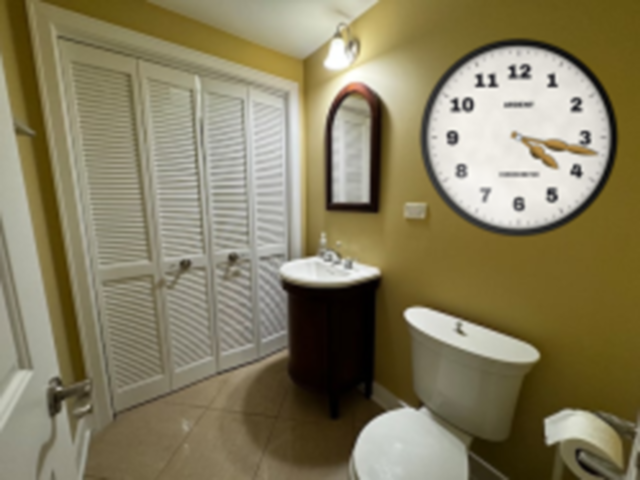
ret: {"hour": 4, "minute": 17}
